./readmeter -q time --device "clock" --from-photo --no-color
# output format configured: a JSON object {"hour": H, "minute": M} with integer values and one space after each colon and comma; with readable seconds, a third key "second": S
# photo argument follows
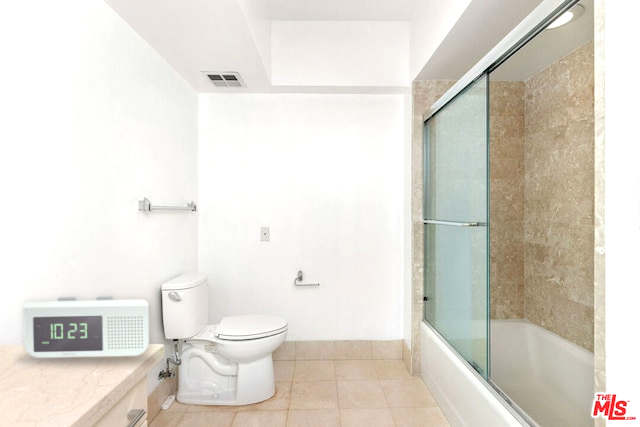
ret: {"hour": 10, "minute": 23}
